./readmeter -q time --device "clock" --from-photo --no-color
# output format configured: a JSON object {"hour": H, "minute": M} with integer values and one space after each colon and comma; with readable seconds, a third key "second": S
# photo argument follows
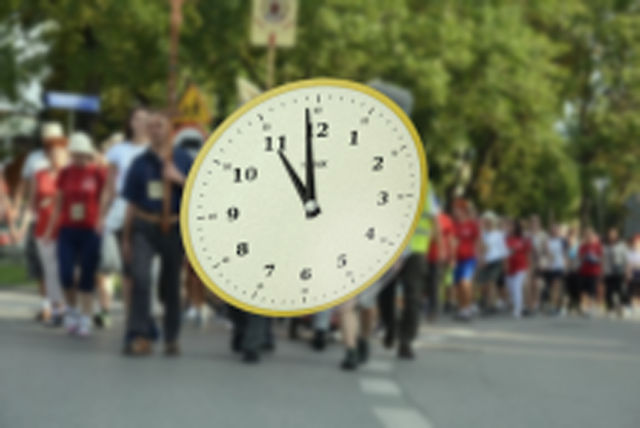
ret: {"hour": 10, "minute": 59}
